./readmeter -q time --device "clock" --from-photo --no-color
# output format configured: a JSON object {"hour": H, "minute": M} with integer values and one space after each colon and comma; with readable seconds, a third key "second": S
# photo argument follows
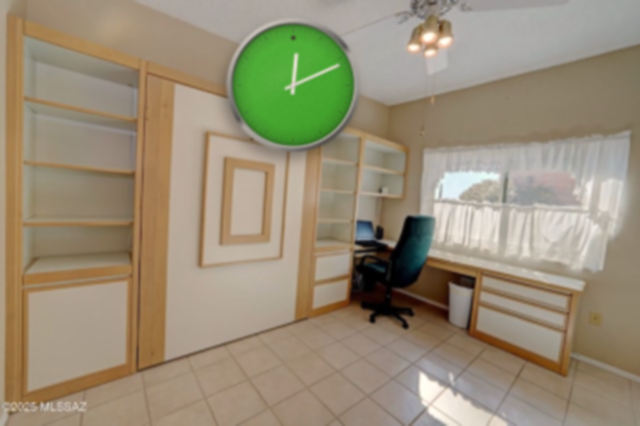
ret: {"hour": 12, "minute": 11}
